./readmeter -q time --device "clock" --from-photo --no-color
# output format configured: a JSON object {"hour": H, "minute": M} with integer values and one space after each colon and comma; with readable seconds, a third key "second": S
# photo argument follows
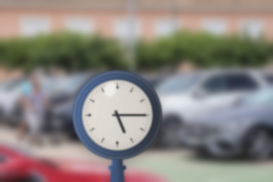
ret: {"hour": 5, "minute": 15}
